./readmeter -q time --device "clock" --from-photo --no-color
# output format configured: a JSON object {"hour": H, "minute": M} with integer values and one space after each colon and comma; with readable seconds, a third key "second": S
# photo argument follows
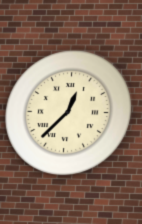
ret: {"hour": 12, "minute": 37}
